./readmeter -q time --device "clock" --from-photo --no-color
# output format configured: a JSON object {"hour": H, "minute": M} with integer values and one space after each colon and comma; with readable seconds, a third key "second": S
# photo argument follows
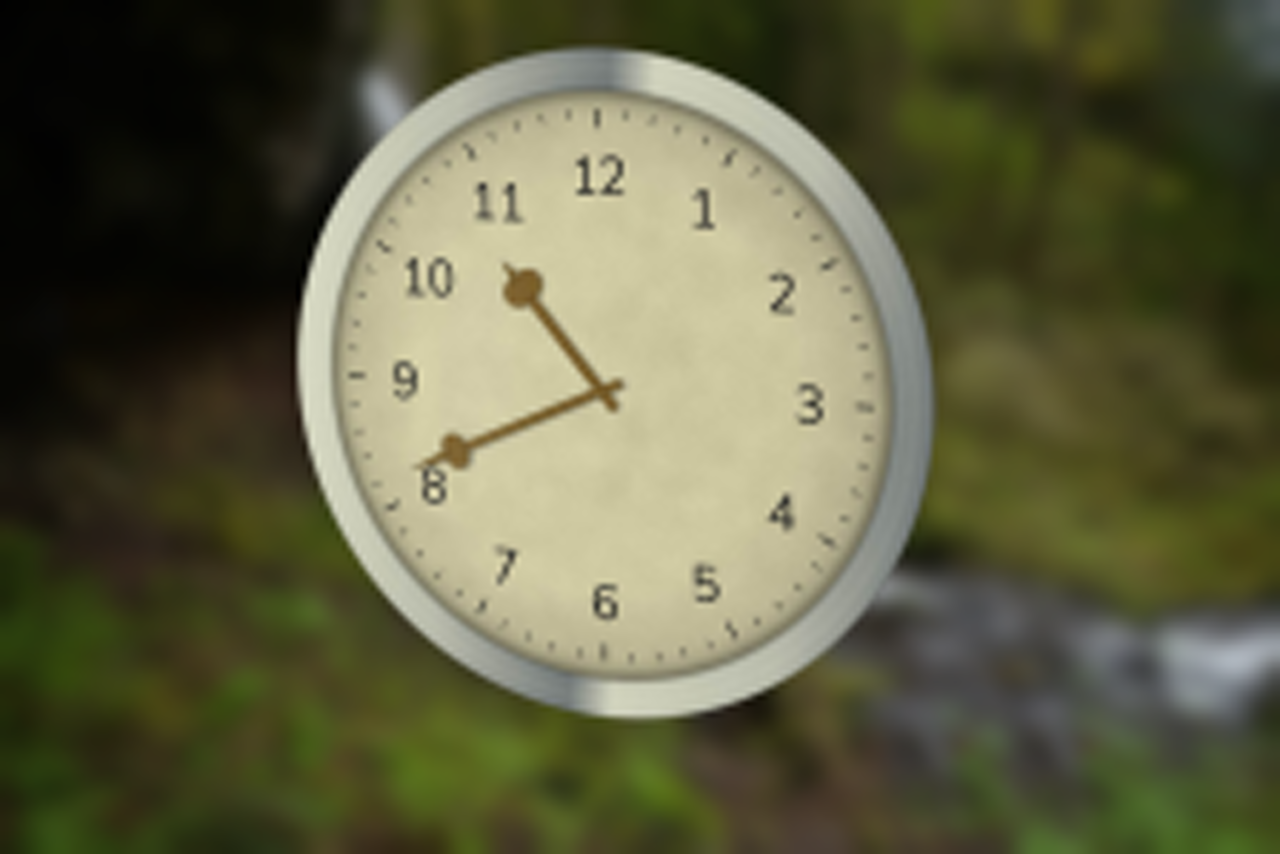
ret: {"hour": 10, "minute": 41}
